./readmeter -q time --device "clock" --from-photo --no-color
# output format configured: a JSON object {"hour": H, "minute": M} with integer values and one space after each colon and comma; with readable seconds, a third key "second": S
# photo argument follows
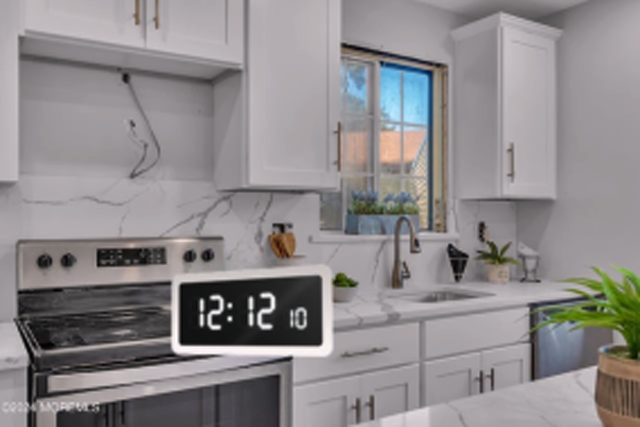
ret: {"hour": 12, "minute": 12, "second": 10}
